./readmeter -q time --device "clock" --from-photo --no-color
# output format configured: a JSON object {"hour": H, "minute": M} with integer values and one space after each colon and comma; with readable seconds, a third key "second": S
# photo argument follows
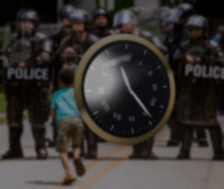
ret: {"hour": 11, "minute": 24}
